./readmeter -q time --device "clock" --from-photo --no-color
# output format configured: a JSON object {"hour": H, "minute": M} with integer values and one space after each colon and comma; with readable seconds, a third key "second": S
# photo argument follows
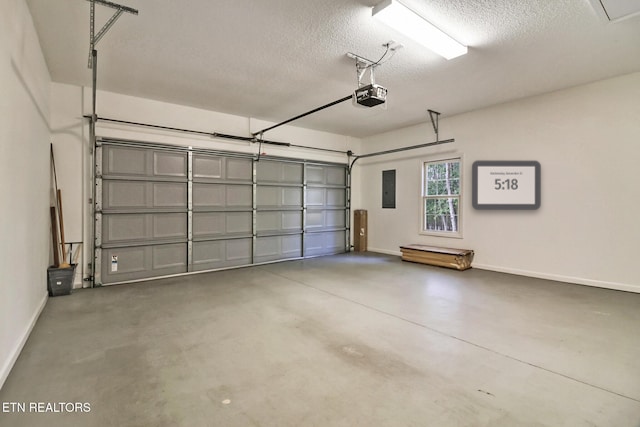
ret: {"hour": 5, "minute": 18}
